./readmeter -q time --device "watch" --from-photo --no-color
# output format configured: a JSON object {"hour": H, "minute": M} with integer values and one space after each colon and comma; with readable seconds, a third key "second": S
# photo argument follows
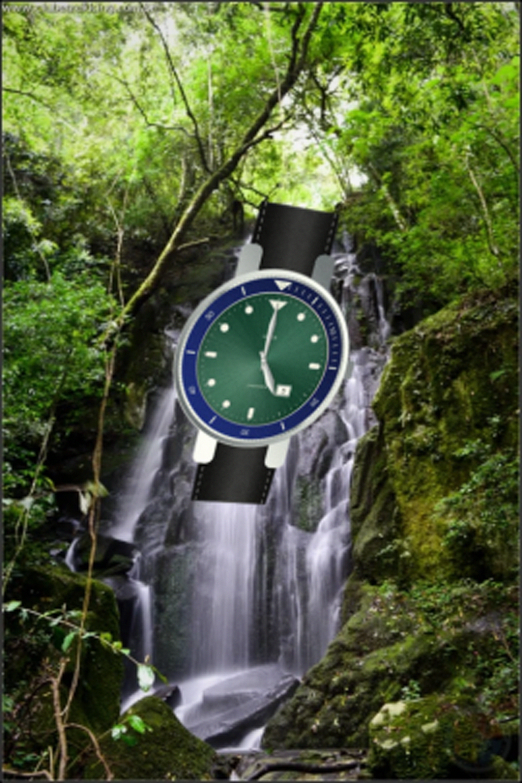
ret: {"hour": 5, "minute": 0}
